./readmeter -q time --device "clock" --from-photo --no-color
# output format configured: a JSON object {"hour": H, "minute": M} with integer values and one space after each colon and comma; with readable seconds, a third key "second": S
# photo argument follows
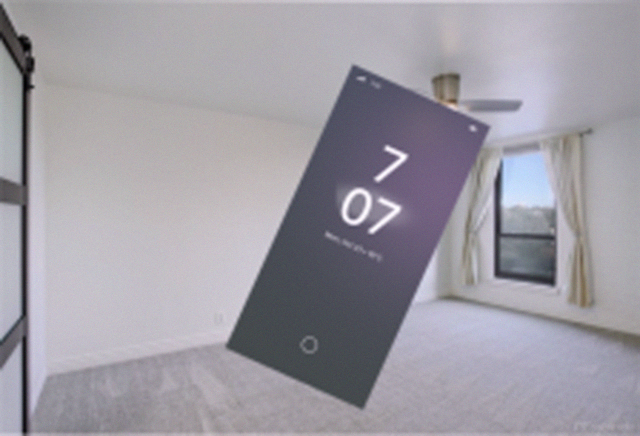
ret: {"hour": 7, "minute": 7}
